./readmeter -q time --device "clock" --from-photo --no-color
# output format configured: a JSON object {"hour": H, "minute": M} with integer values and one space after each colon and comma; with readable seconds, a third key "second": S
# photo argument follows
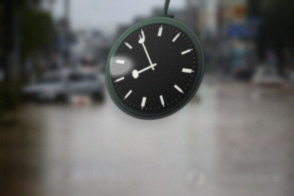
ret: {"hour": 7, "minute": 54}
